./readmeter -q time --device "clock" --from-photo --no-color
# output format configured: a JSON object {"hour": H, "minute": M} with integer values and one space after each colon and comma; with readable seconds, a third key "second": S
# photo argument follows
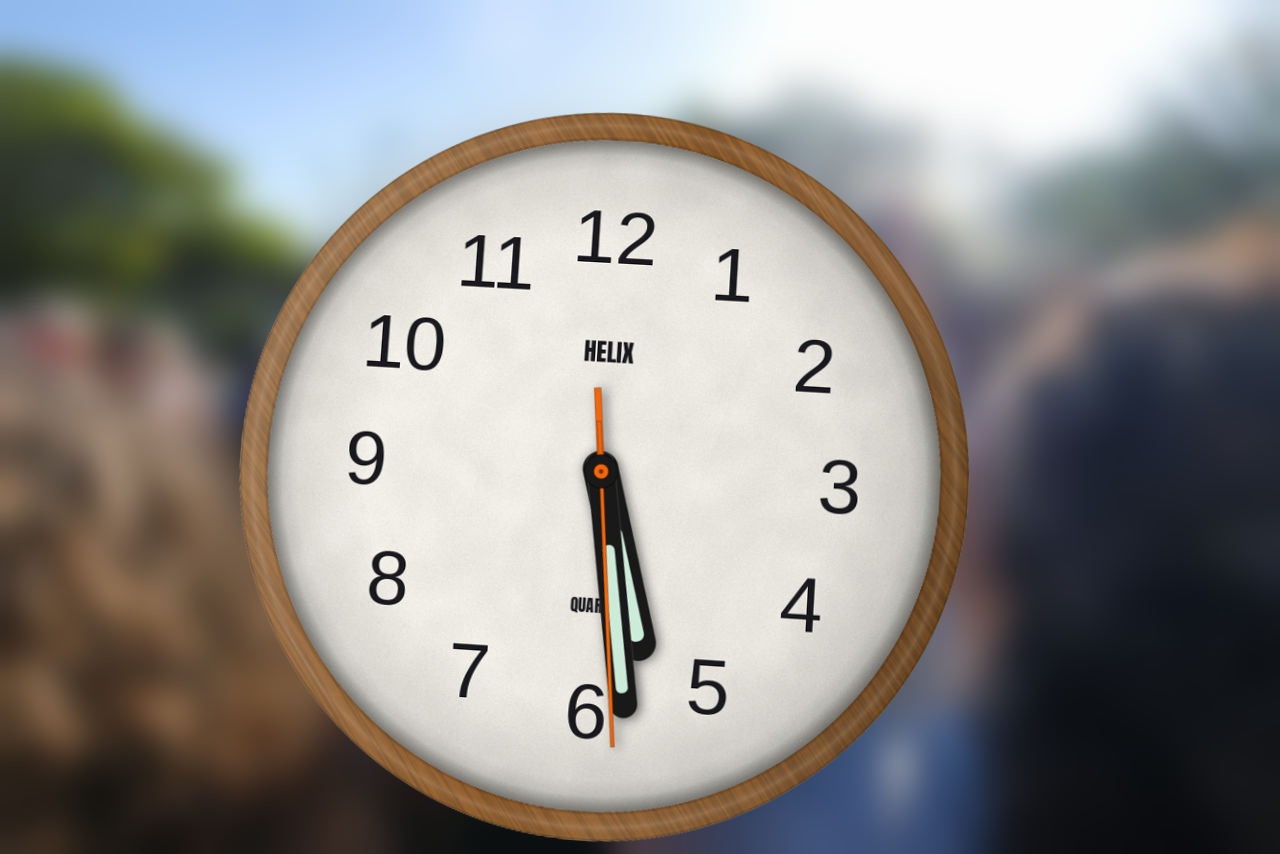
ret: {"hour": 5, "minute": 28, "second": 29}
